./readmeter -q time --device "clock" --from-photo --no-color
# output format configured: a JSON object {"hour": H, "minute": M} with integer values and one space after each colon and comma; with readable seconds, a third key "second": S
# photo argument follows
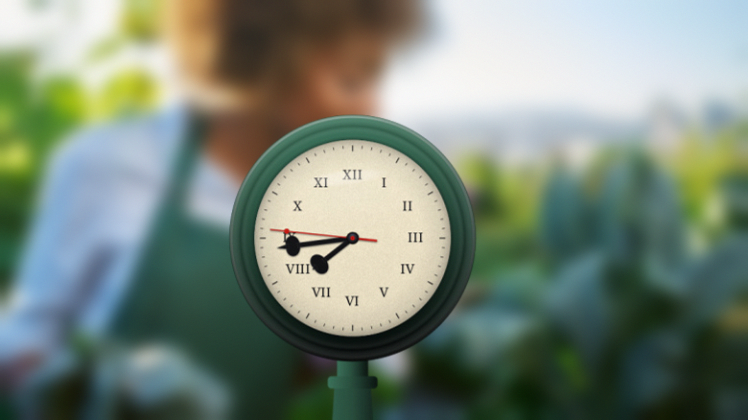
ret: {"hour": 7, "minute": 43, "second": 46}
